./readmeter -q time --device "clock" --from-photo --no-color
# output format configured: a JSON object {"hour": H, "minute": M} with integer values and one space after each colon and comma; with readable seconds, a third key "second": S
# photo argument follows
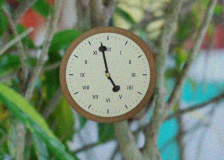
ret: {"hour": 4, "minute": 58}
